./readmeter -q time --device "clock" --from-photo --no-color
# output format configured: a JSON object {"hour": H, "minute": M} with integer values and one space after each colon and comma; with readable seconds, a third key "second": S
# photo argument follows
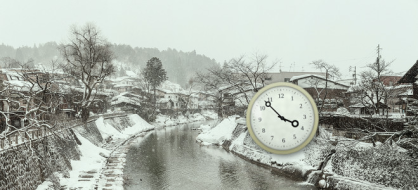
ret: {"hour": 3, "minute": 53}
